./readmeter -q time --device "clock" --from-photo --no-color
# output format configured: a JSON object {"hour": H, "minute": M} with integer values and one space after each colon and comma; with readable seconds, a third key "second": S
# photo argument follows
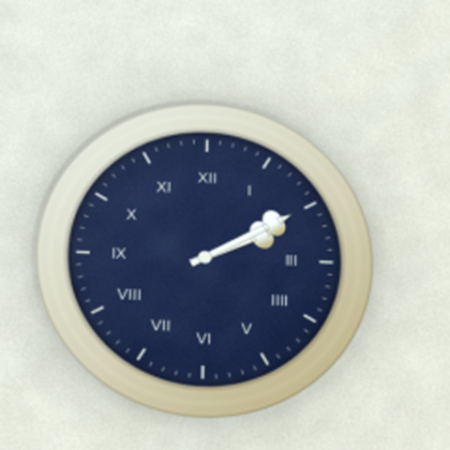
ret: {"hour": 2, "minute": 10}
